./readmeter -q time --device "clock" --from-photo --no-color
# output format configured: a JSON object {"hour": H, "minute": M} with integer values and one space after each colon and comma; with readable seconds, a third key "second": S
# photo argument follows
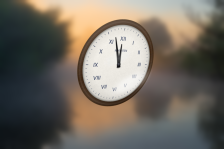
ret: {"hour": 11, "minute": 57}
